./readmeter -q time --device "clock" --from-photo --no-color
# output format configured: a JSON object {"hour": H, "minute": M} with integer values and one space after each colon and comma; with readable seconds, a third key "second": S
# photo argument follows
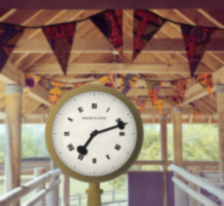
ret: {"hour": 7, "minute": 12}
